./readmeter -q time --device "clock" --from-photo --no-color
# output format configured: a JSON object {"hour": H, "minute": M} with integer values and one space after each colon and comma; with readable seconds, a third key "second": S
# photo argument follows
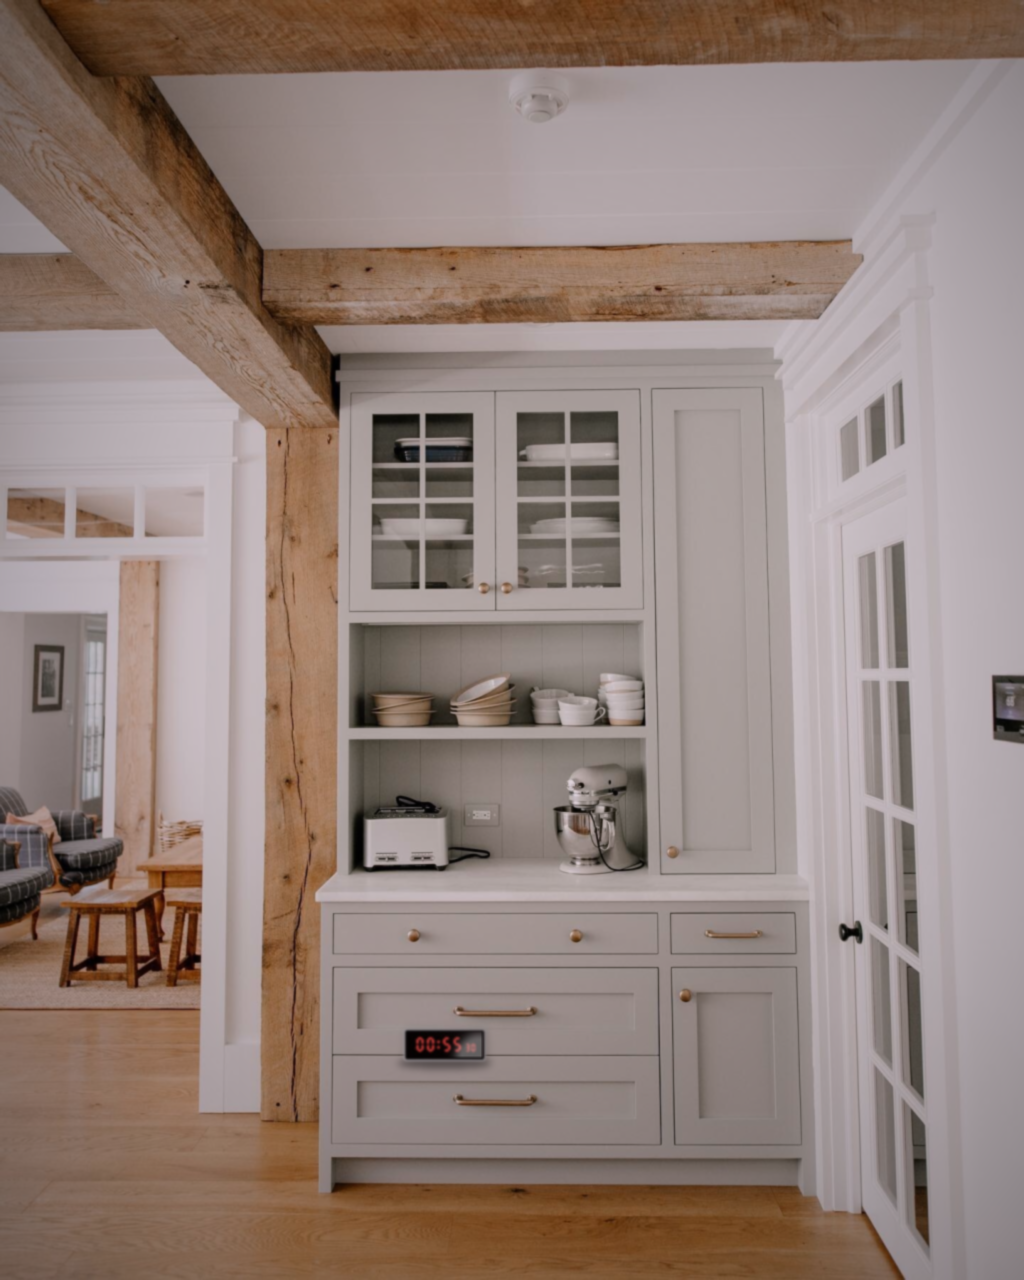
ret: {"hour": 0, "minute": 55}
